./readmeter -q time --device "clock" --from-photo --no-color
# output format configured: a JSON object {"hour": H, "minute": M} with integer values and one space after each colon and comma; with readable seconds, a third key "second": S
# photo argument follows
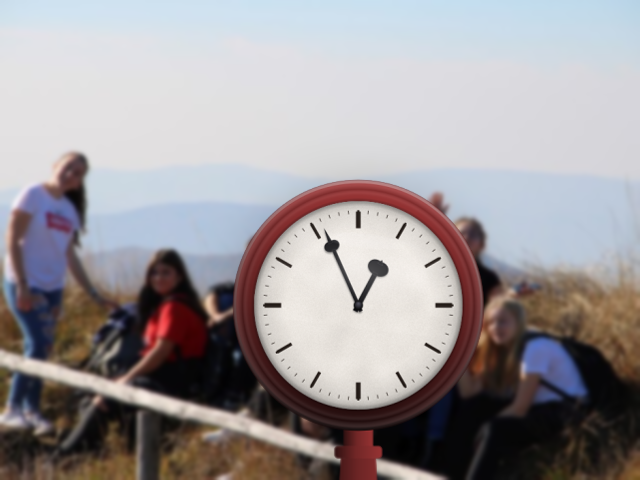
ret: {"hour": 12, "minute": 56}
